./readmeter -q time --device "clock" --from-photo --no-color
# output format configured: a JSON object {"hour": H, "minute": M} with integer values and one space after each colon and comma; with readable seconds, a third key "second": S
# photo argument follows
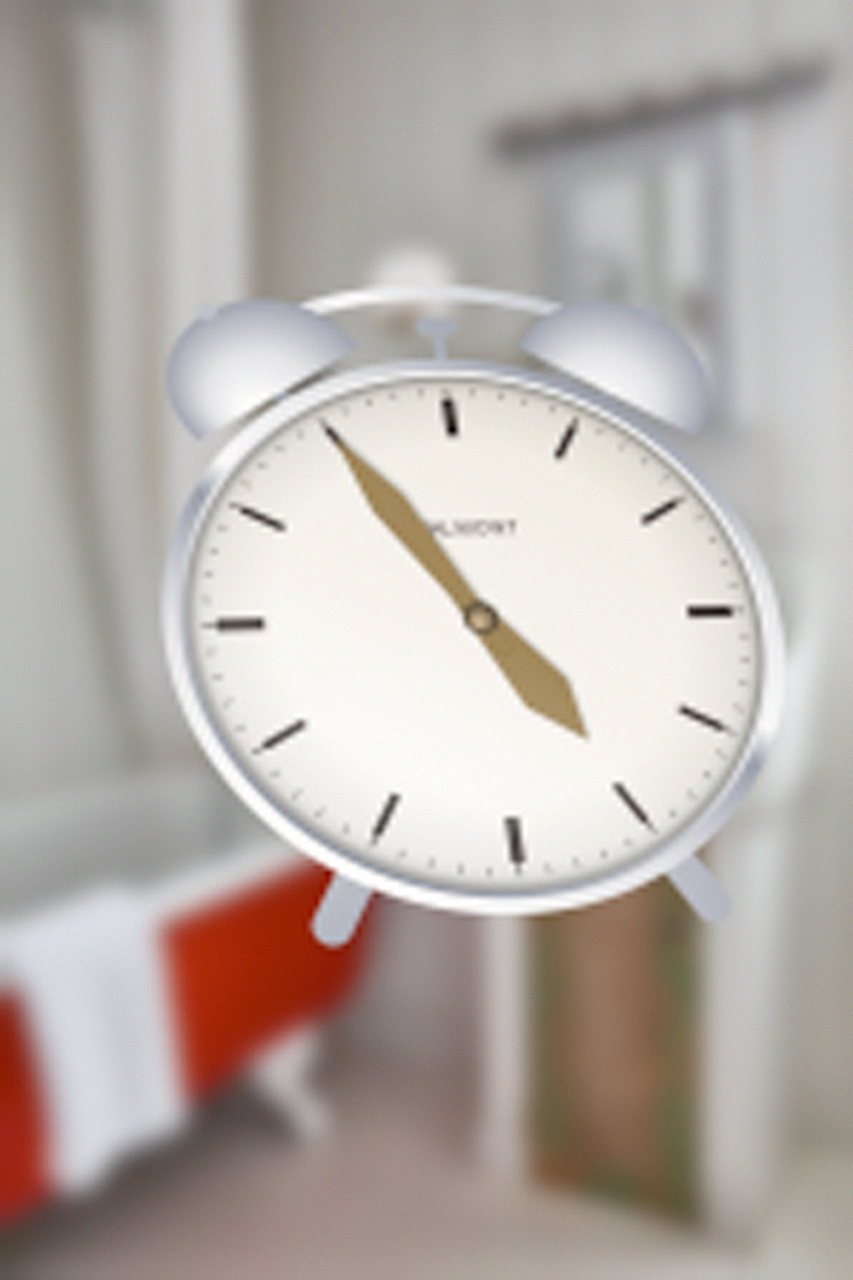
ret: {"hour": 4, "minute": 55}
